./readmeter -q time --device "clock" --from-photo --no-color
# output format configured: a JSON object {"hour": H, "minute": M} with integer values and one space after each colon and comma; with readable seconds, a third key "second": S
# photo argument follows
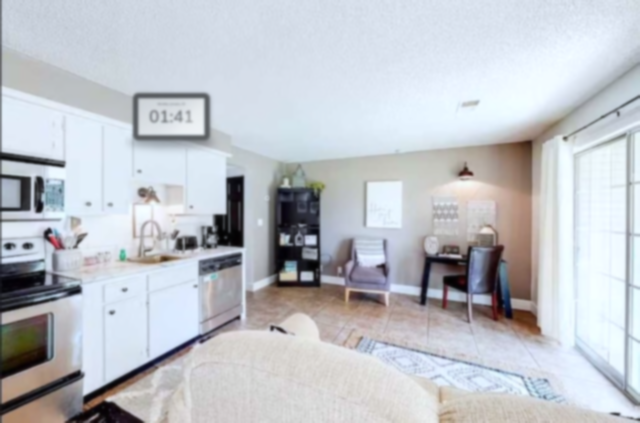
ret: {"hour": 1, "minute": 41}
